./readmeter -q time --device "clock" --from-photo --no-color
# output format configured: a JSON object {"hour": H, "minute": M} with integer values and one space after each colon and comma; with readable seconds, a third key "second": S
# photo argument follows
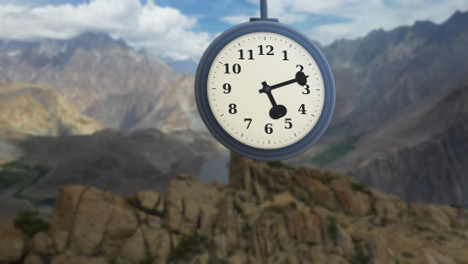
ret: {"hour": 5, "minute": 12}
